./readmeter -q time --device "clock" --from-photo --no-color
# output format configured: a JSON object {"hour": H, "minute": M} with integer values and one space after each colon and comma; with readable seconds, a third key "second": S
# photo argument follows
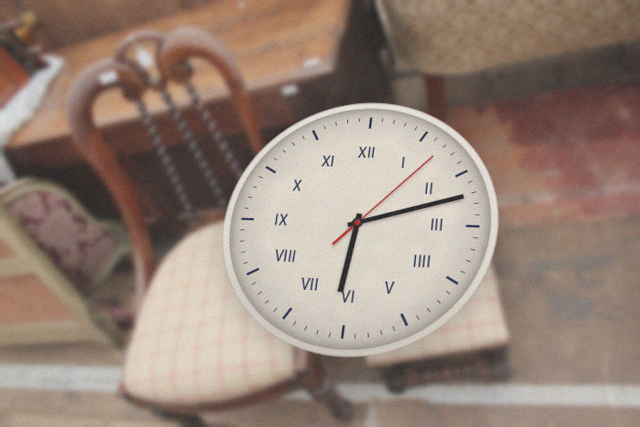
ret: {"hour": 6, "minute": 12, "second": 7}
